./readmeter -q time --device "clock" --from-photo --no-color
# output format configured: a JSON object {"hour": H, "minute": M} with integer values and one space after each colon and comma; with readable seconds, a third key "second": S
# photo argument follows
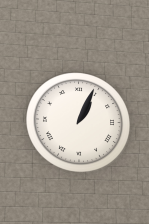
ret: {"hour": 1, "minute": 4}
